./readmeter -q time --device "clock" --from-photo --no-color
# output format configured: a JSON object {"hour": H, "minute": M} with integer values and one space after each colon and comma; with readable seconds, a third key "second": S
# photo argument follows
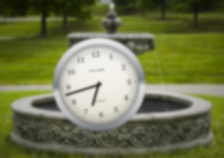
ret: {"hour": 6, "minute": 43}
